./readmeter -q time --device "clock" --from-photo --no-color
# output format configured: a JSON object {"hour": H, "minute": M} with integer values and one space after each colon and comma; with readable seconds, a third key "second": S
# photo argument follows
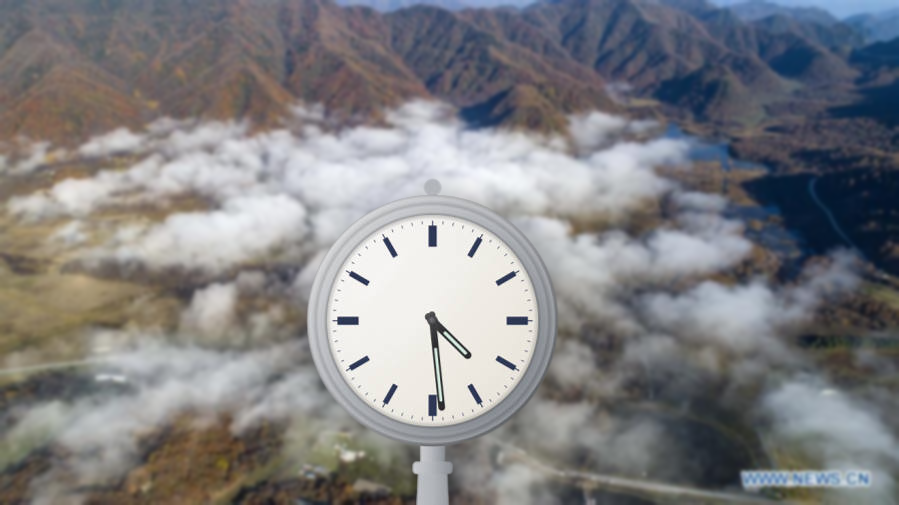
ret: {"hour": 4, "minute": 29}
